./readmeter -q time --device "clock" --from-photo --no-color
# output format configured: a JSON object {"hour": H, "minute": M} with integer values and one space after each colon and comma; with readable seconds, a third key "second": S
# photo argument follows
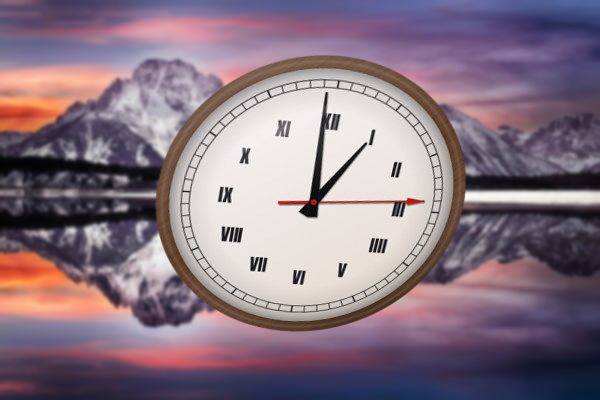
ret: {"hour": 12, "minute": 59, "second": 14}
